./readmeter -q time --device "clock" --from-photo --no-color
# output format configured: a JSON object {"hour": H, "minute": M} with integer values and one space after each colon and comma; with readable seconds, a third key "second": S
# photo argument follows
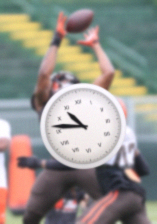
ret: {"hour": 10, "minute": 47}
